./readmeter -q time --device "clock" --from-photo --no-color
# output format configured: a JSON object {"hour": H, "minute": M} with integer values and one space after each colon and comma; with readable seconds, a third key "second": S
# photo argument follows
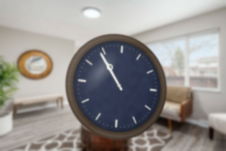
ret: {"hour": 10, "minute": 54}
